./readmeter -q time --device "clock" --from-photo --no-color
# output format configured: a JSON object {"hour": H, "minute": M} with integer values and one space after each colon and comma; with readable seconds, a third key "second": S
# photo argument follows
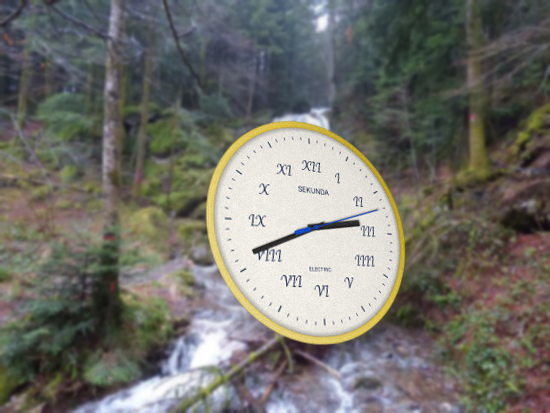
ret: {"hour": 2, "minute": 41, "second": 12}
